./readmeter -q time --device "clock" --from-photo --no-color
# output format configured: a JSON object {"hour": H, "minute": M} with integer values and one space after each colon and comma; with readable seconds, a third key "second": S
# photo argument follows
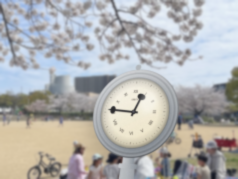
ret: {"hour": 12, "minute": 46}
